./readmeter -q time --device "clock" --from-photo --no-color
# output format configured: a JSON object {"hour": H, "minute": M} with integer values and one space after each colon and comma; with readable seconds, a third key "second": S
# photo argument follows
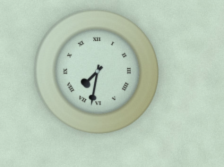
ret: {"hour": 7, "minute": 32}
